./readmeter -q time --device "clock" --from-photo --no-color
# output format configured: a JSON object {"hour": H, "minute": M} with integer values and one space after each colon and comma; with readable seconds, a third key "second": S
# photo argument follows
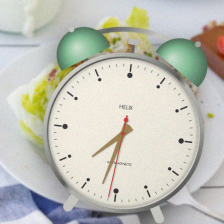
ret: {"hour": 7, "minute": 32, "second": 31}
